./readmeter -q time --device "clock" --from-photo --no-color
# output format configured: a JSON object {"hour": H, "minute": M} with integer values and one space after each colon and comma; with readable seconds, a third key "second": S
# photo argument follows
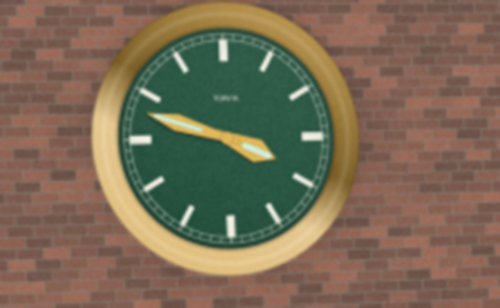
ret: {"hour": 3, "minute": 48}
